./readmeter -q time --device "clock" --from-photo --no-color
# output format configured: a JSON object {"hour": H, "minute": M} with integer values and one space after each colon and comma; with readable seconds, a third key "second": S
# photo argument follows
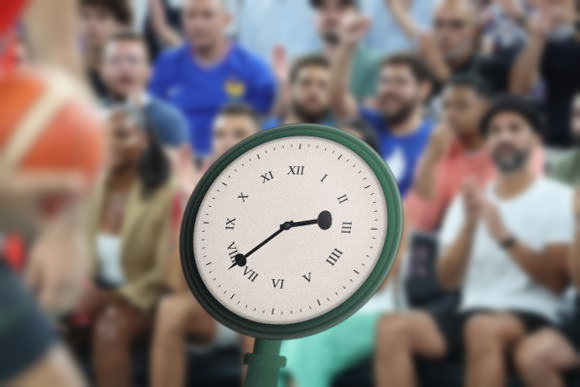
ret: {"hour": 2, "minute": 38}
